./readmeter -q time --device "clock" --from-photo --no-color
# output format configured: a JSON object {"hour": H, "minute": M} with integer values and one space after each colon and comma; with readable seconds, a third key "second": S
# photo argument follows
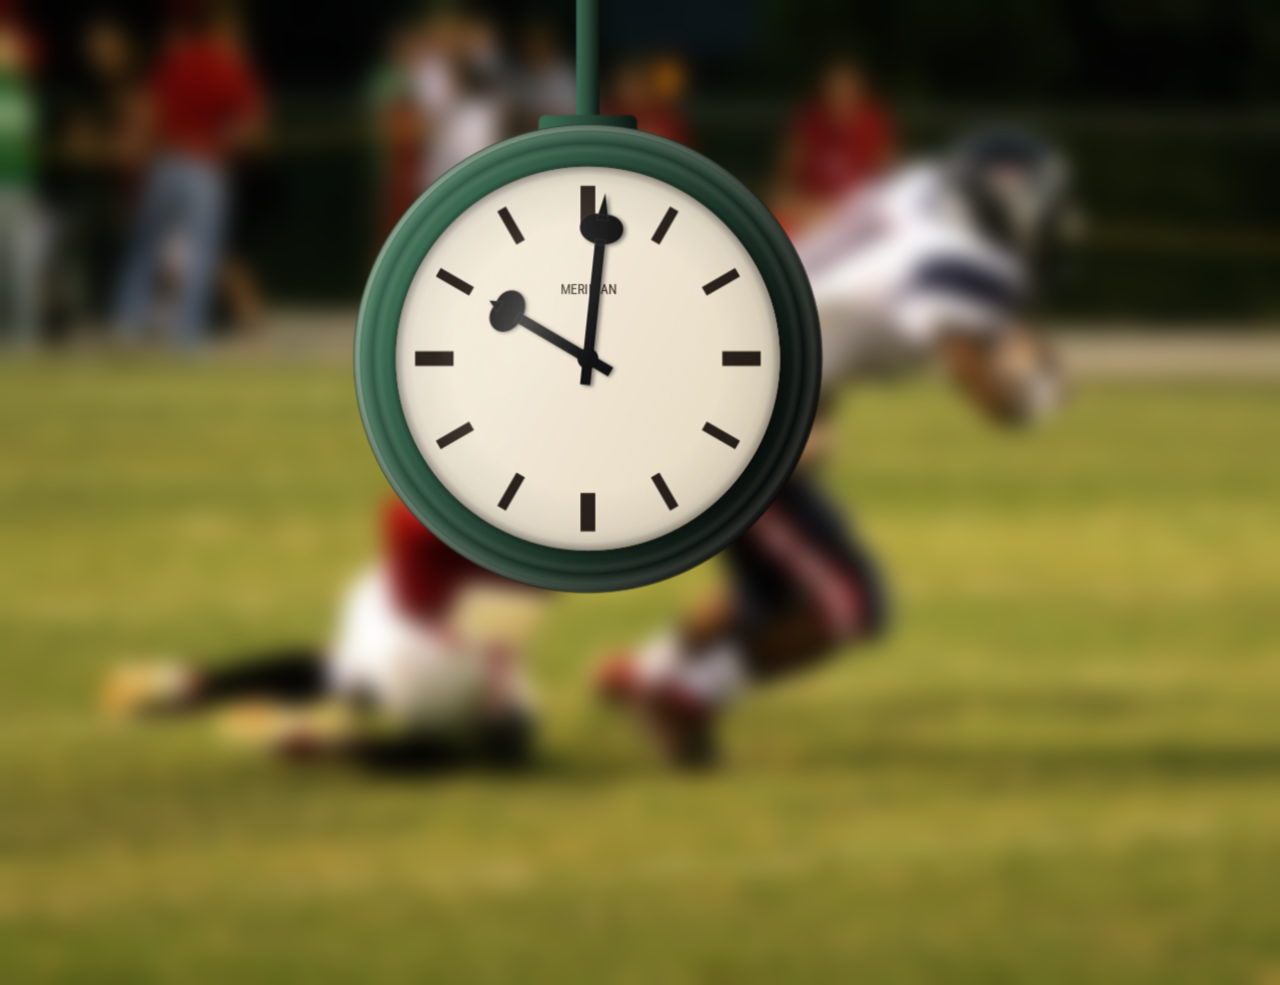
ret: {"hour": 10, "minute": 1}
